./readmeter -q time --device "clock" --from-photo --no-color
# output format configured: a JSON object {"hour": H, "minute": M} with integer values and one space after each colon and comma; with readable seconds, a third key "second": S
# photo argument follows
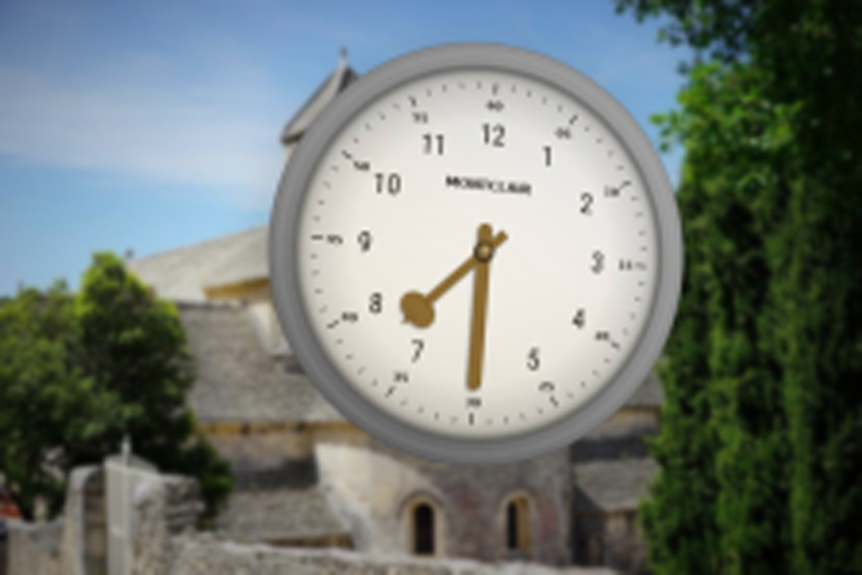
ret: {"hour": 7, "minute": 30}
